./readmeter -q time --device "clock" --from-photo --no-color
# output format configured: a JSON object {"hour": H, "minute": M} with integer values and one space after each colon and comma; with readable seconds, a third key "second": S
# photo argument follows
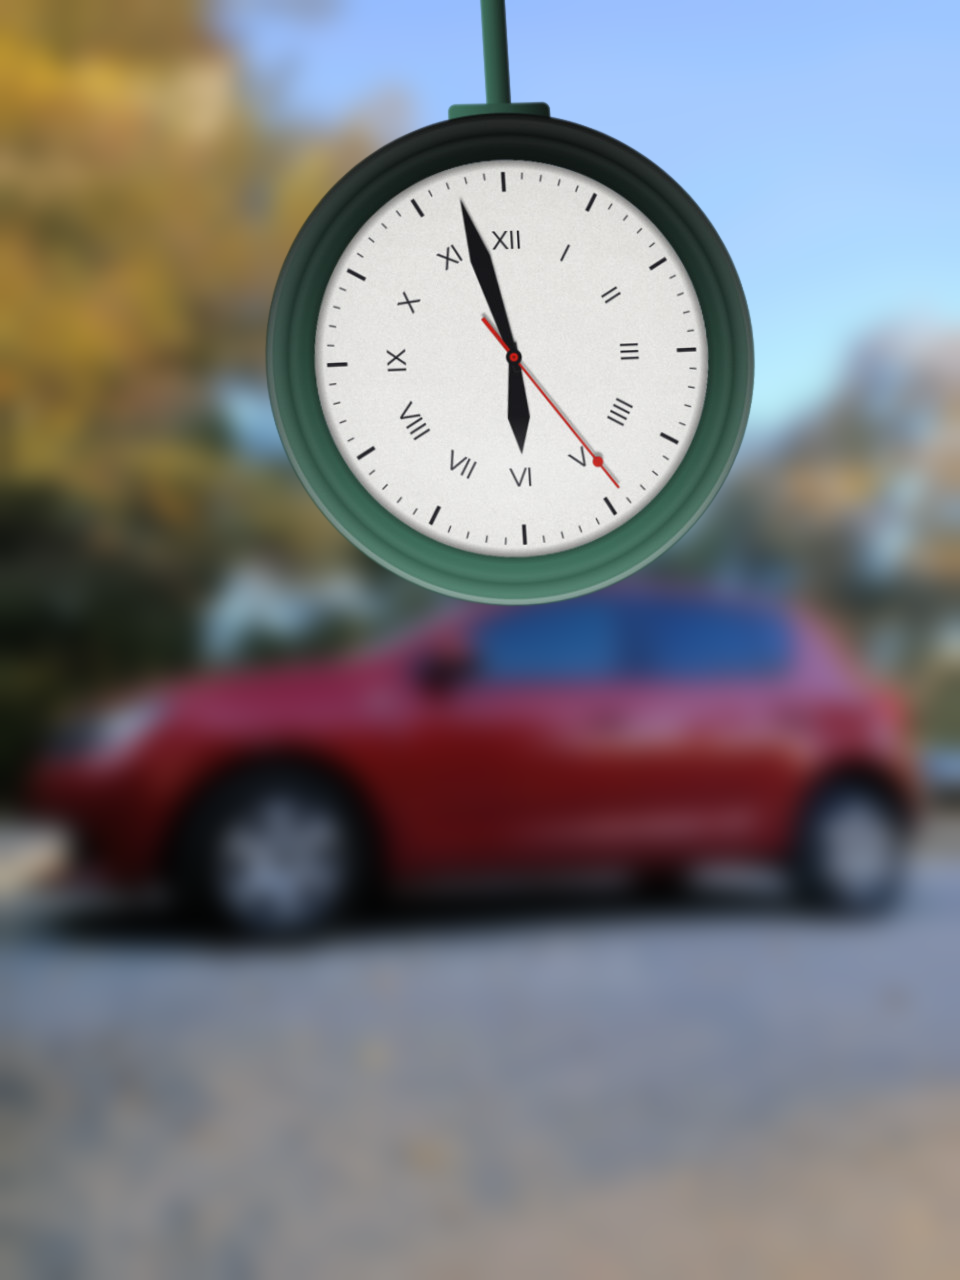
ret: {"hour": 5, "minute": 57, "second": 24}
